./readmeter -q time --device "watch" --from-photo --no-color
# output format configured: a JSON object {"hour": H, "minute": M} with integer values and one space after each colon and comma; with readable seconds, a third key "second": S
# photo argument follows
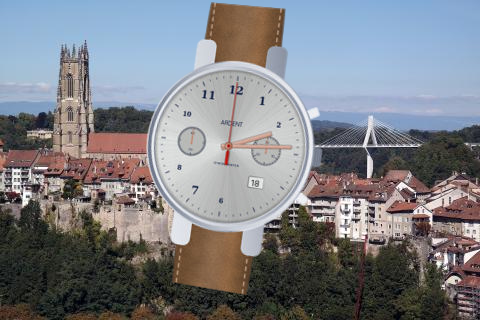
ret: {"hour": 2, "minute": 14}
